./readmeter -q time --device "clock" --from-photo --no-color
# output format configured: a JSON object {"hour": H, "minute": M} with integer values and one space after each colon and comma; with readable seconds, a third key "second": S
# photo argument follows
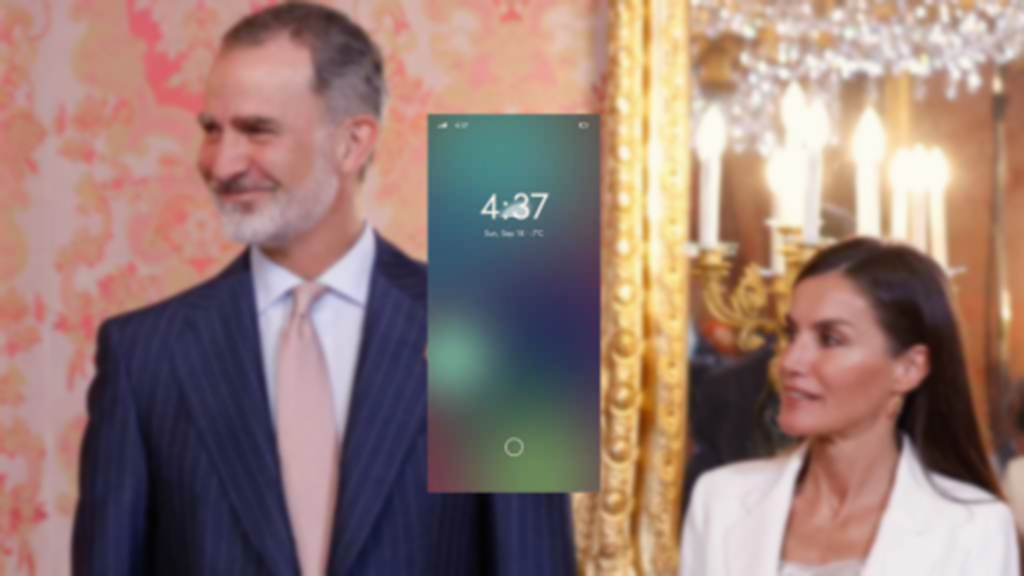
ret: {"hour": 4, "minute": 37}
